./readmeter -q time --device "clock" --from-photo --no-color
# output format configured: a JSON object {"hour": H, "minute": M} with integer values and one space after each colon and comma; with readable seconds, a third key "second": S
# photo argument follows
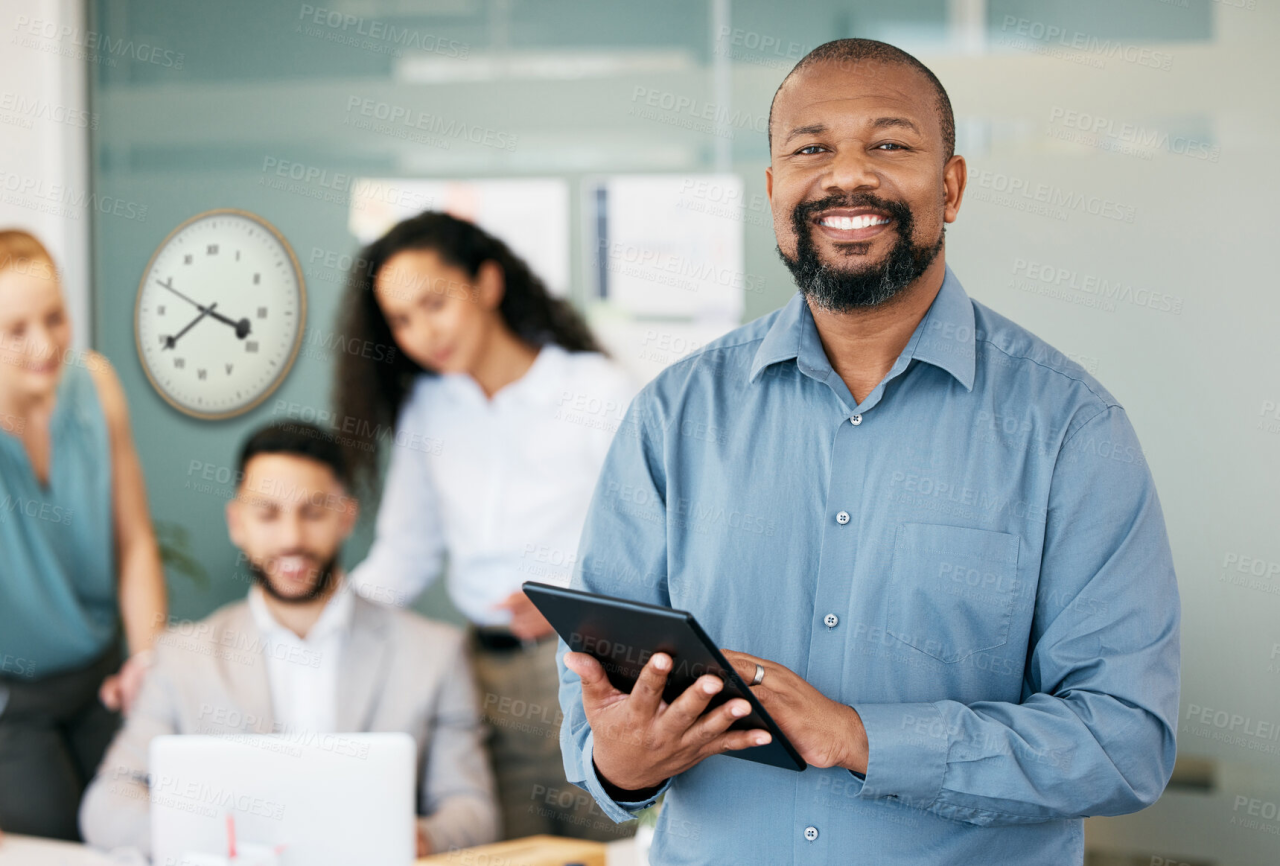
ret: {"hour": 3, "minute": 38, "second": 49}
